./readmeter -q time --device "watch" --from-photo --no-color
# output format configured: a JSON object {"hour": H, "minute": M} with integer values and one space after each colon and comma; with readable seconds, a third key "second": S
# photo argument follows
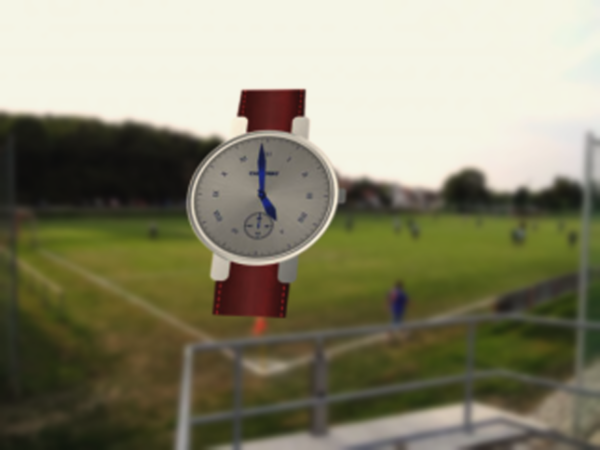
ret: {"hour": 4, "minute": 59}
